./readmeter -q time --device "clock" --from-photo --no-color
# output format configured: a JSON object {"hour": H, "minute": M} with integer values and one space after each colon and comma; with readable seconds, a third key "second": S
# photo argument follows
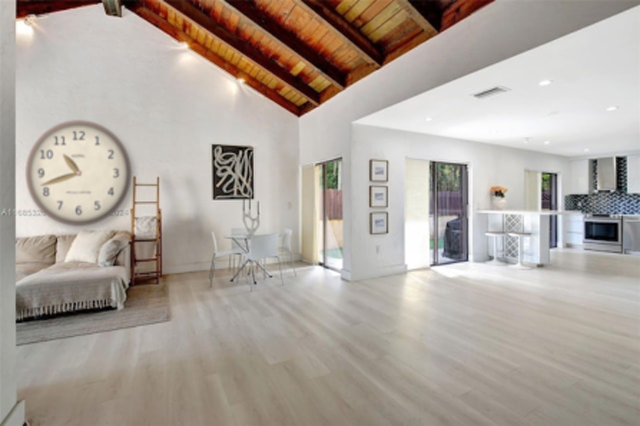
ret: {"hour": 10, "minute": 42}
